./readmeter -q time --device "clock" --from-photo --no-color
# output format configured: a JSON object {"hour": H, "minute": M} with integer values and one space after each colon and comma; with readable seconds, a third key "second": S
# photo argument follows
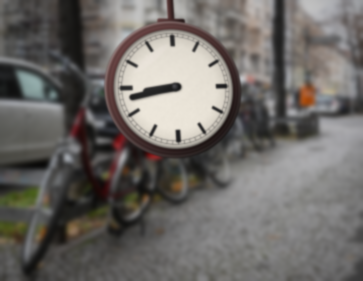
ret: {"hour": 8, "minute": 43}
